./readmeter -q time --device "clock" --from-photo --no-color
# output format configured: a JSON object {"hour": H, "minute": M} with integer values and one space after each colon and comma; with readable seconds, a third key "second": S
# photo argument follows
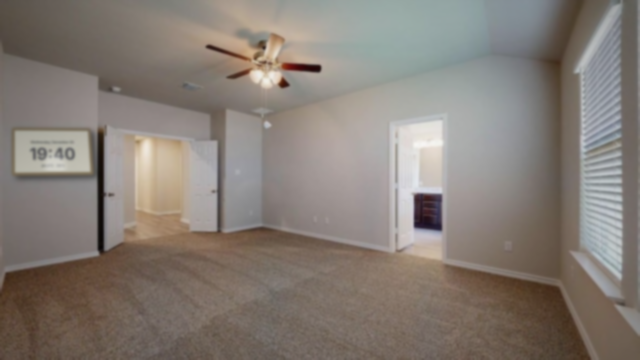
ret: {"hour": 19, "minute": 40}
